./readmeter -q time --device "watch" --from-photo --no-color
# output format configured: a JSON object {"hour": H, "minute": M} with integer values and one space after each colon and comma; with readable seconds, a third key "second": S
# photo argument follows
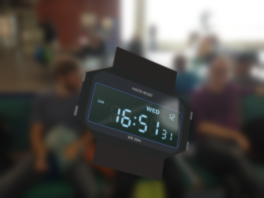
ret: {"hour": 16, "minute": 51, "second": 31}
